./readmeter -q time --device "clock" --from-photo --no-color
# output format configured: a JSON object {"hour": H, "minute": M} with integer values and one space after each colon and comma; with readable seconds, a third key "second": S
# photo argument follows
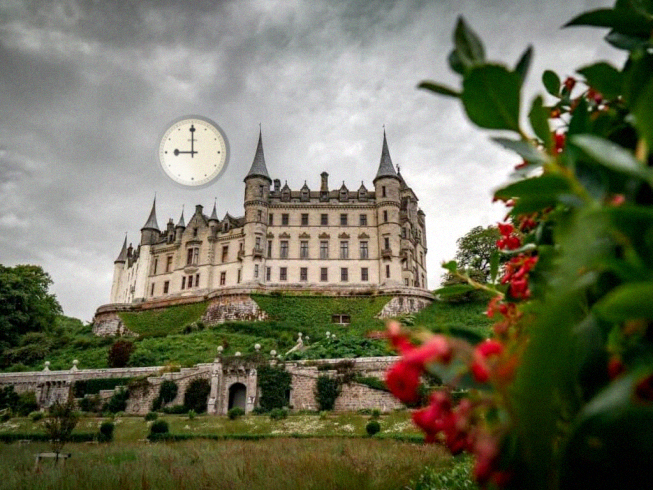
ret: {"hour": 9, "minute": 0}
